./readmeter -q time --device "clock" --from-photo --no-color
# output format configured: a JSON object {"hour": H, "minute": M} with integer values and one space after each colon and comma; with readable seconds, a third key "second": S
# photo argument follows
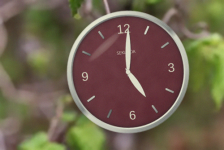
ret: {"hour": 5, "minute": 1}
